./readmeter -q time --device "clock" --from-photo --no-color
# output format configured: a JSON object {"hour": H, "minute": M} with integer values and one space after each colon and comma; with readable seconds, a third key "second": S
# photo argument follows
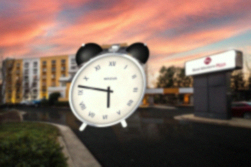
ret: {"hour": 5, "minute": 47}
